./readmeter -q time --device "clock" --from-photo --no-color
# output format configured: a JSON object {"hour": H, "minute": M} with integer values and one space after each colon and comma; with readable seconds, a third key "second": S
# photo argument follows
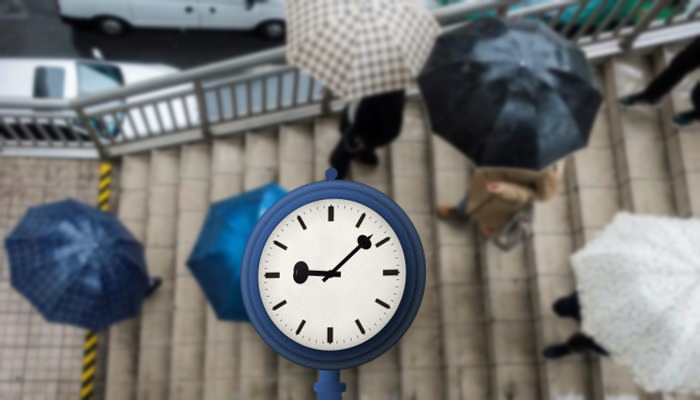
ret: {"hour": 9, "minute": 8}
